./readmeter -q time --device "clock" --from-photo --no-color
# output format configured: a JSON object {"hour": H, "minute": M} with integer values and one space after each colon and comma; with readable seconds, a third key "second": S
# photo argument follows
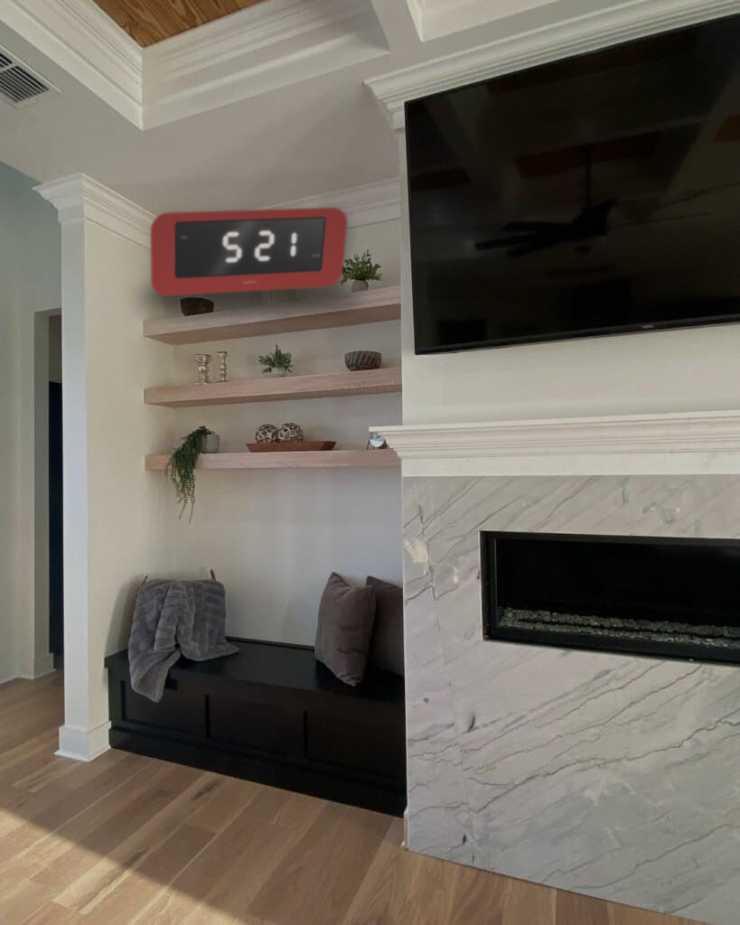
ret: {"hour": 5, "minute": 21}
